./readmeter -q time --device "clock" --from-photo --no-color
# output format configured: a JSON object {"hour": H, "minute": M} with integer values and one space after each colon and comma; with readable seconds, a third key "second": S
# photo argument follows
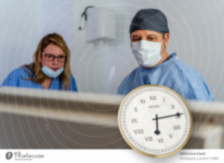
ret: {"hour": 6, "minute": 14}
